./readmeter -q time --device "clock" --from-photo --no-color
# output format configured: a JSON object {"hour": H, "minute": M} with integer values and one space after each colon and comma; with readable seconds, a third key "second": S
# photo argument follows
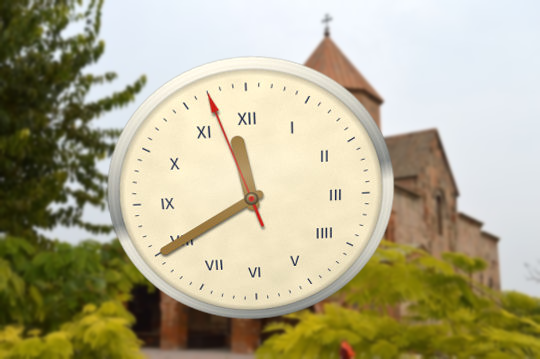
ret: {"hour": 11, "minute": 39, "second": 57}
